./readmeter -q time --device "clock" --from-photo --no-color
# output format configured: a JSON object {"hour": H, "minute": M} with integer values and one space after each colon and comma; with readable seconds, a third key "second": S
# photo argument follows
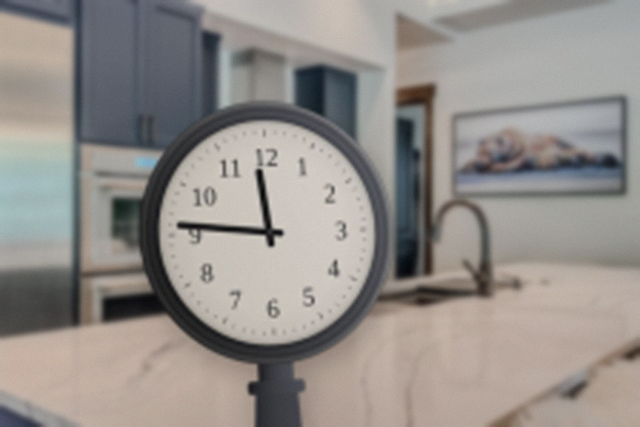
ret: {"hour": 11, "minute": 46}
